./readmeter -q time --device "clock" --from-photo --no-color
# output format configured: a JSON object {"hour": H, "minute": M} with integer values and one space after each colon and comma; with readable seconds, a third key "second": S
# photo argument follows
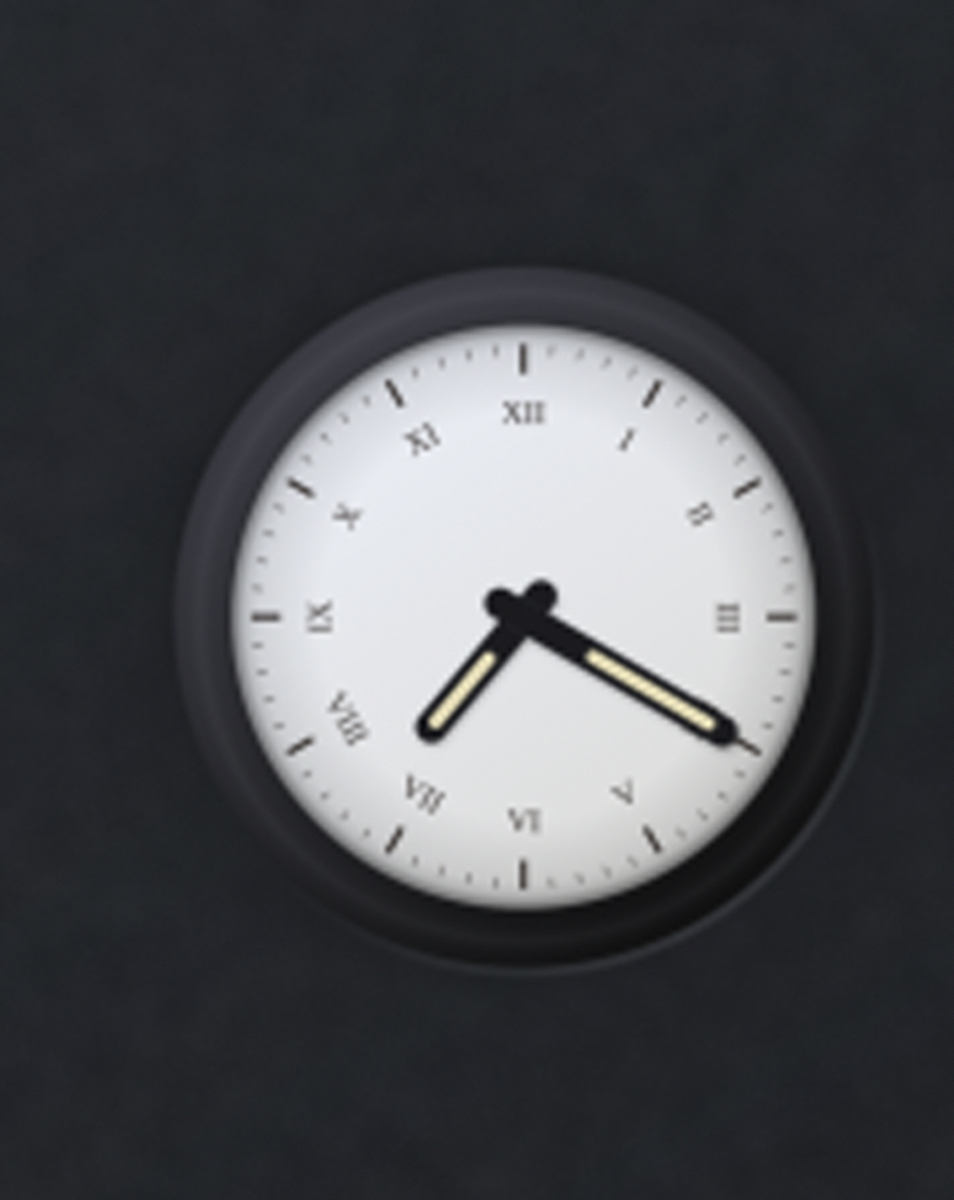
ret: {"hour": 7, "minute": 20}
